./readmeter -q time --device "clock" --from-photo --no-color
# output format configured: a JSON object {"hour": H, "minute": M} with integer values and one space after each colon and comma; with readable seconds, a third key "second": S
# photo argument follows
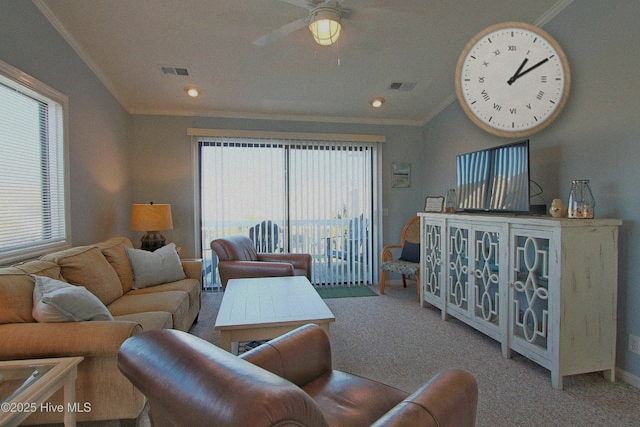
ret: {"hour": 1, "minute": 10}
